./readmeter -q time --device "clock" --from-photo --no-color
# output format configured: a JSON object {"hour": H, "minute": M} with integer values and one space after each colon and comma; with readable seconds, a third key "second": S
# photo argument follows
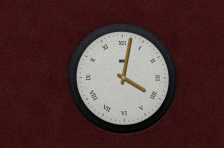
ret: {"hour": 4, "minute": 2}
